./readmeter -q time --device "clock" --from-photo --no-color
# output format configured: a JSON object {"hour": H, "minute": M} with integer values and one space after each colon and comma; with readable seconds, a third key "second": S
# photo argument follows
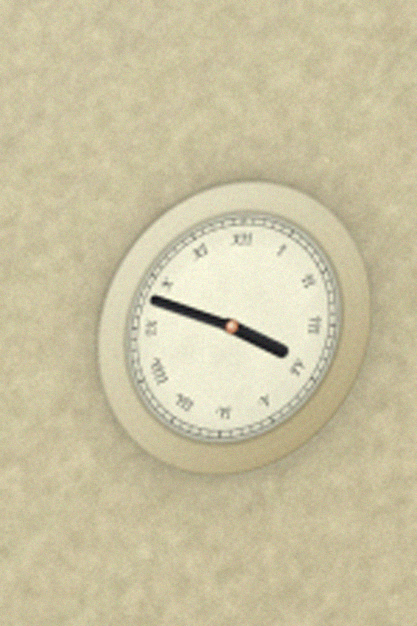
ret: {"hour": 3, "minute": 48}
